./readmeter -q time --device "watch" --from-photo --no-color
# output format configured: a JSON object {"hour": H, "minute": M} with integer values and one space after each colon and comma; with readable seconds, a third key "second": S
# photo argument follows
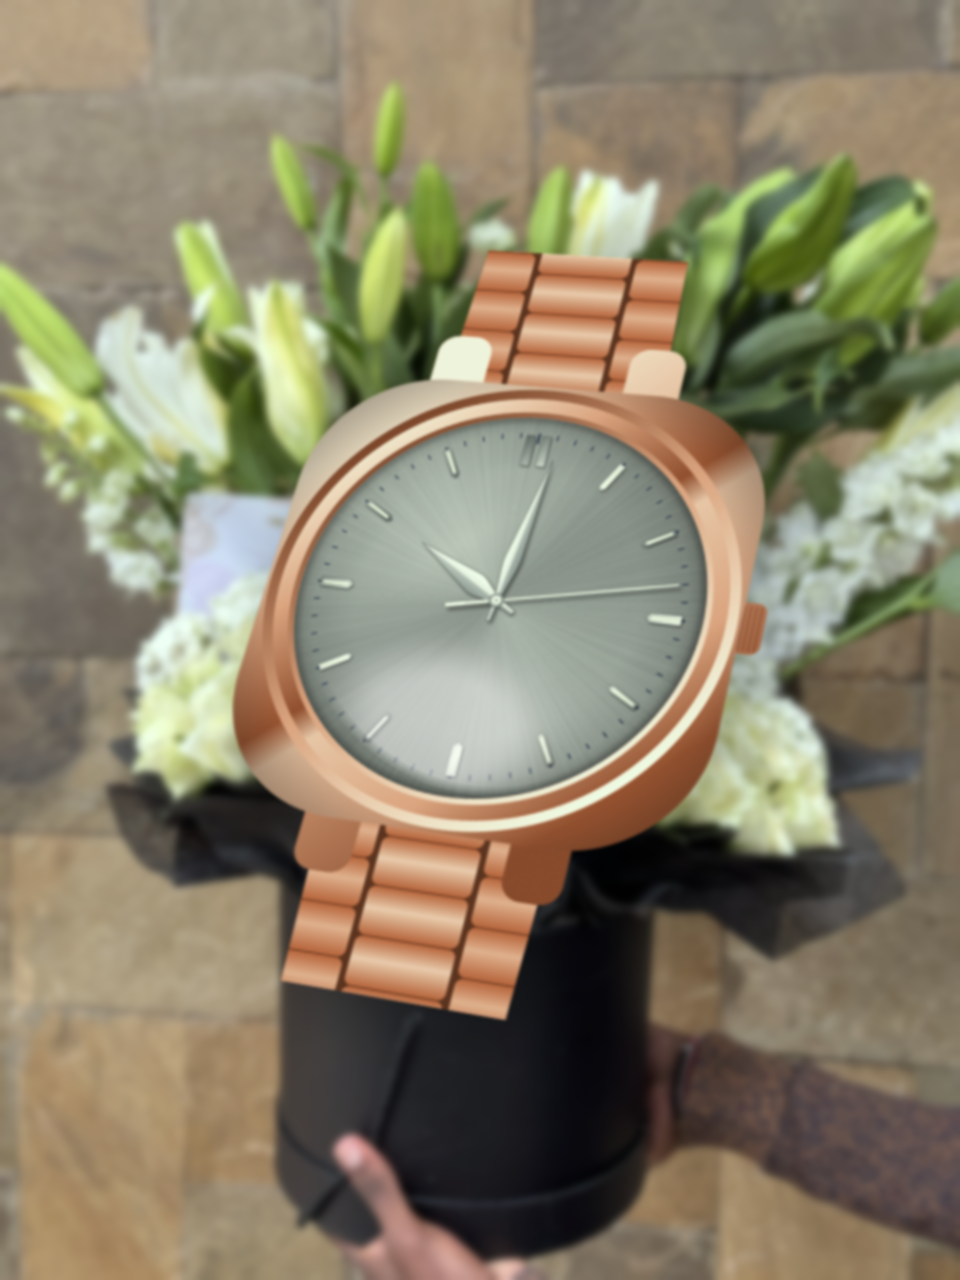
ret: {"hour": 10, "minute": 1, "second": 13}
